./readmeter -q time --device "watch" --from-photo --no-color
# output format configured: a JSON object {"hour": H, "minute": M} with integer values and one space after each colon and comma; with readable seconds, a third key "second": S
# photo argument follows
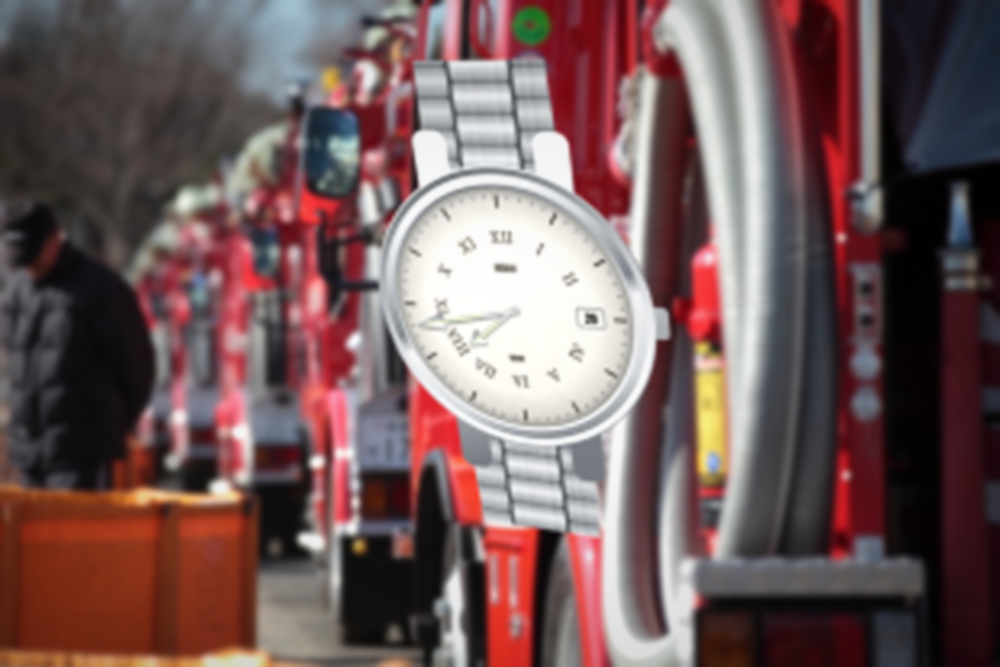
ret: {"hour": 7, "minute": 43}
